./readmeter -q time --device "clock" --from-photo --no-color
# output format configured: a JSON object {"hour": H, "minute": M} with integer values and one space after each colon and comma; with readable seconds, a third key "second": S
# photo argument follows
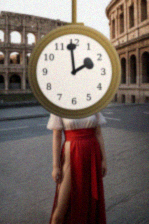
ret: {"hour": 1, "minute": 59}
